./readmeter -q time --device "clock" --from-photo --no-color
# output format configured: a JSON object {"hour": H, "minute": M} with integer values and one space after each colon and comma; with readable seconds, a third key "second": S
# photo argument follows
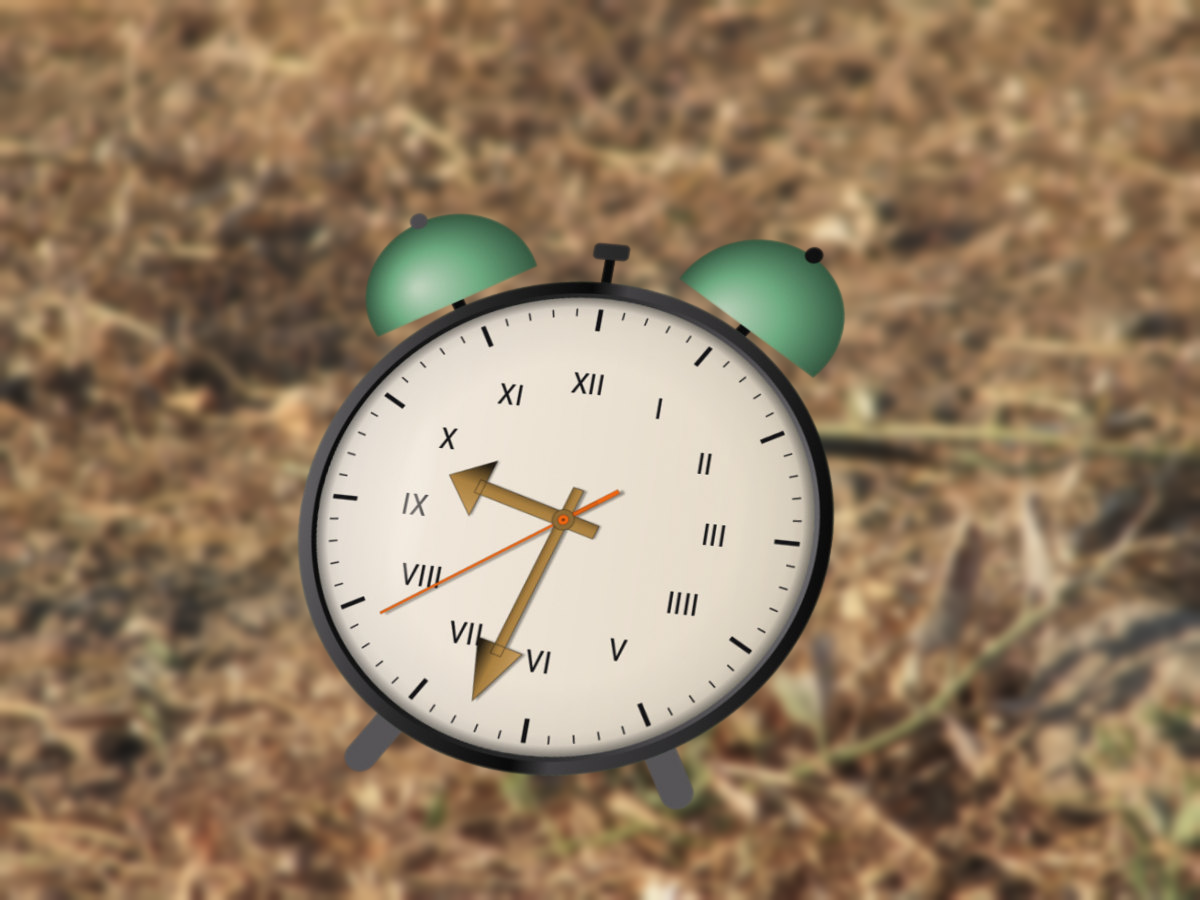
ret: {"hour": 9, "minute": 32, "second": 39}
